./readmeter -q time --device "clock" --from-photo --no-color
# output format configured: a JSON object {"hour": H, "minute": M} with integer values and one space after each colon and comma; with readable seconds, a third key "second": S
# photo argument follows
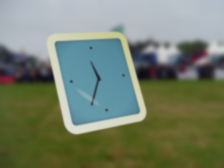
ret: {"hour": 11, "minute": 35}
